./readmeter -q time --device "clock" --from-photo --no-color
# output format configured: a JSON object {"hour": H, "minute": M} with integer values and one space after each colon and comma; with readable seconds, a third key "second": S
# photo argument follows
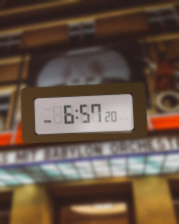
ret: {"hour": 6, "minute": 57, "second": 20}
